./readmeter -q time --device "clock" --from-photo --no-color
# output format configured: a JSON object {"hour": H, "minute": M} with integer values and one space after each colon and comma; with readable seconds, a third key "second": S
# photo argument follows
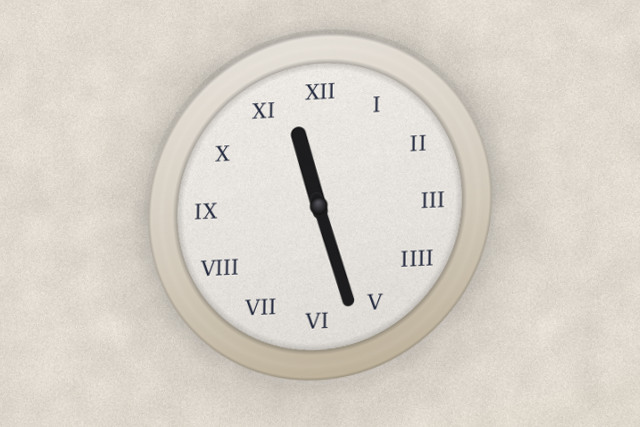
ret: {"hour": 11, "minute": 27}
